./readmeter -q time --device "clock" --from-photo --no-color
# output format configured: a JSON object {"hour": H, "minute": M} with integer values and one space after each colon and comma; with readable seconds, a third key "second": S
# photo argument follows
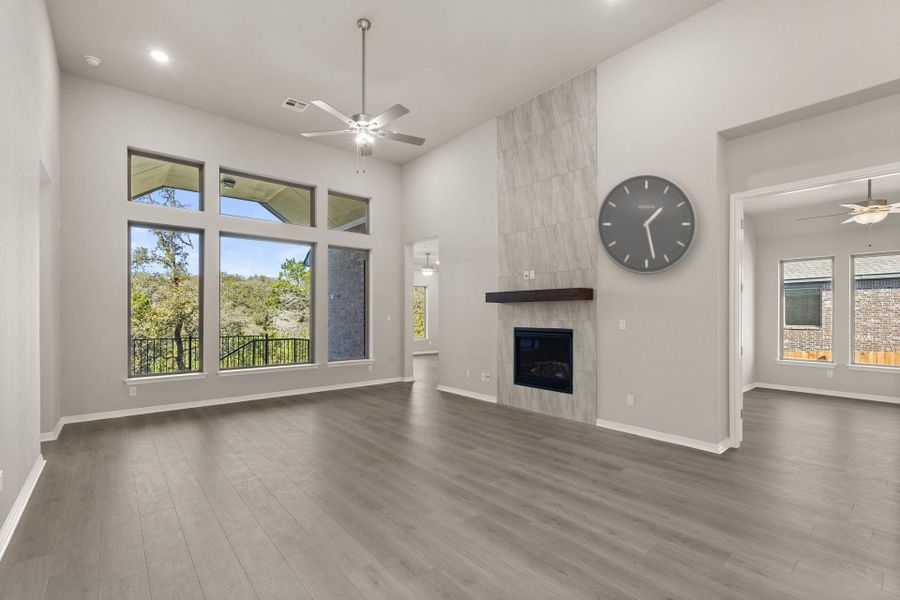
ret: {"hour": 1, "minute": 28}
